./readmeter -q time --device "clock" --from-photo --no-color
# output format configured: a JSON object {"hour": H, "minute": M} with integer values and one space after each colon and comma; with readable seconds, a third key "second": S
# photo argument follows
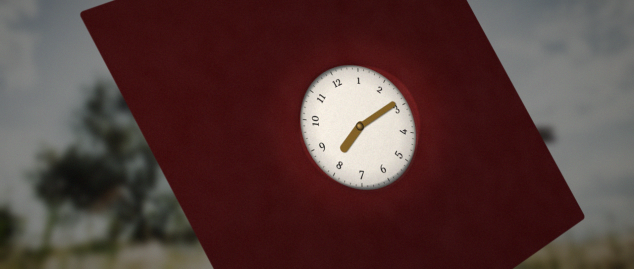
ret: {"hour": 8, "minute": 14}
